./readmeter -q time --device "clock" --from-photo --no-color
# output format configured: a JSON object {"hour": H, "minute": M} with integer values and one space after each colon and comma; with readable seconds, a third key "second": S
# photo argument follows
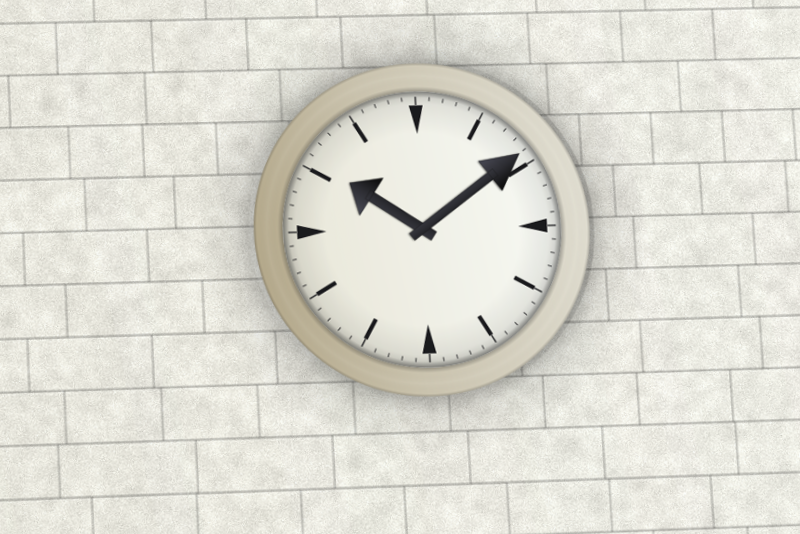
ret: {"hour": 10, "minute": 9}
